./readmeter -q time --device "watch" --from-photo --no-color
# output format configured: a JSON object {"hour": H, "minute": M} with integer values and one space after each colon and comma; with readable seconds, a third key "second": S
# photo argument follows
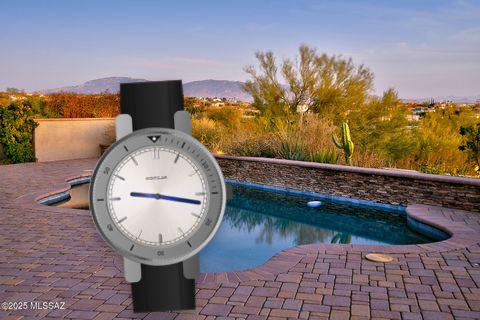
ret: {"hour": 9, "minute": 17}
